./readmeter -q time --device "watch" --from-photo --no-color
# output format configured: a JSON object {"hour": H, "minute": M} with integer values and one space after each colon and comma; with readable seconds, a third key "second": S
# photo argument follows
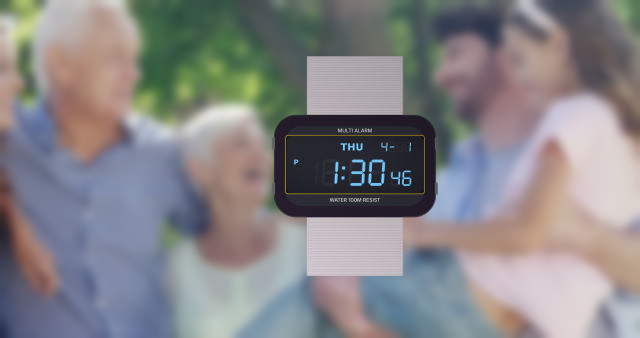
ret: {"hour": 1, "minute": 30, "second": 46}
